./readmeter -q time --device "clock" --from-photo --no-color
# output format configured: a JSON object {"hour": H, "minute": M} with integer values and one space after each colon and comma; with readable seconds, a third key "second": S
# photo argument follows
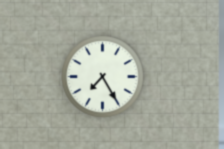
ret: {"hour": 7, "minute": 25}
